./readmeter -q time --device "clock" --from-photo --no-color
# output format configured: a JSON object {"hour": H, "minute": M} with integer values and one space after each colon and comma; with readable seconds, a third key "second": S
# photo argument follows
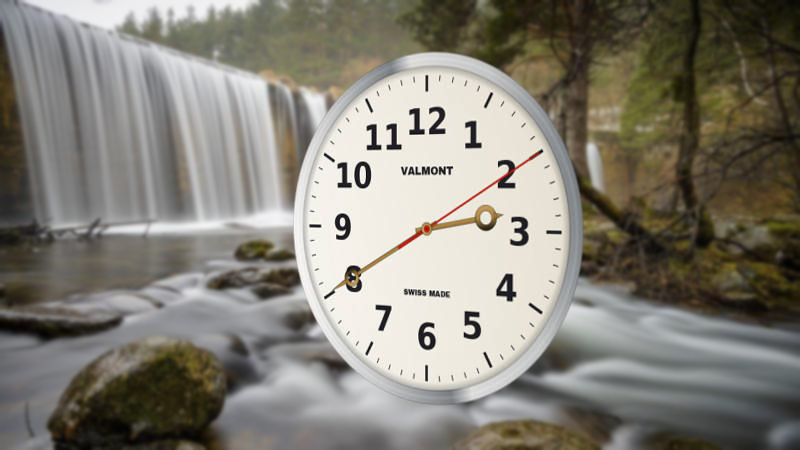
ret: {"hour": 2, "minute": 40, "second": 10}
